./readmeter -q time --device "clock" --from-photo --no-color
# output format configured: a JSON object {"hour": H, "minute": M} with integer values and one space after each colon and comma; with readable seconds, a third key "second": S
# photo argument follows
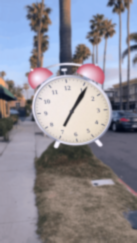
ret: {"hour": 7, "minute": 6}
